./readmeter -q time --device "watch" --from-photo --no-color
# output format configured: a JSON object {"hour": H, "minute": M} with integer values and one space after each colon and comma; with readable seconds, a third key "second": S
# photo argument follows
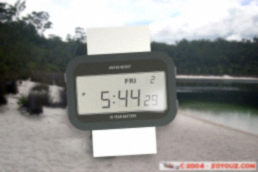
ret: {"hour": 5, "minute": 44, "second": 29}
